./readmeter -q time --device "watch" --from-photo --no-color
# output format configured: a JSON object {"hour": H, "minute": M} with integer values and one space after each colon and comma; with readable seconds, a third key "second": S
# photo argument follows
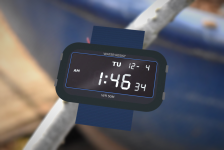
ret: {"hour": 1, "minute": 46, "second": 34}
